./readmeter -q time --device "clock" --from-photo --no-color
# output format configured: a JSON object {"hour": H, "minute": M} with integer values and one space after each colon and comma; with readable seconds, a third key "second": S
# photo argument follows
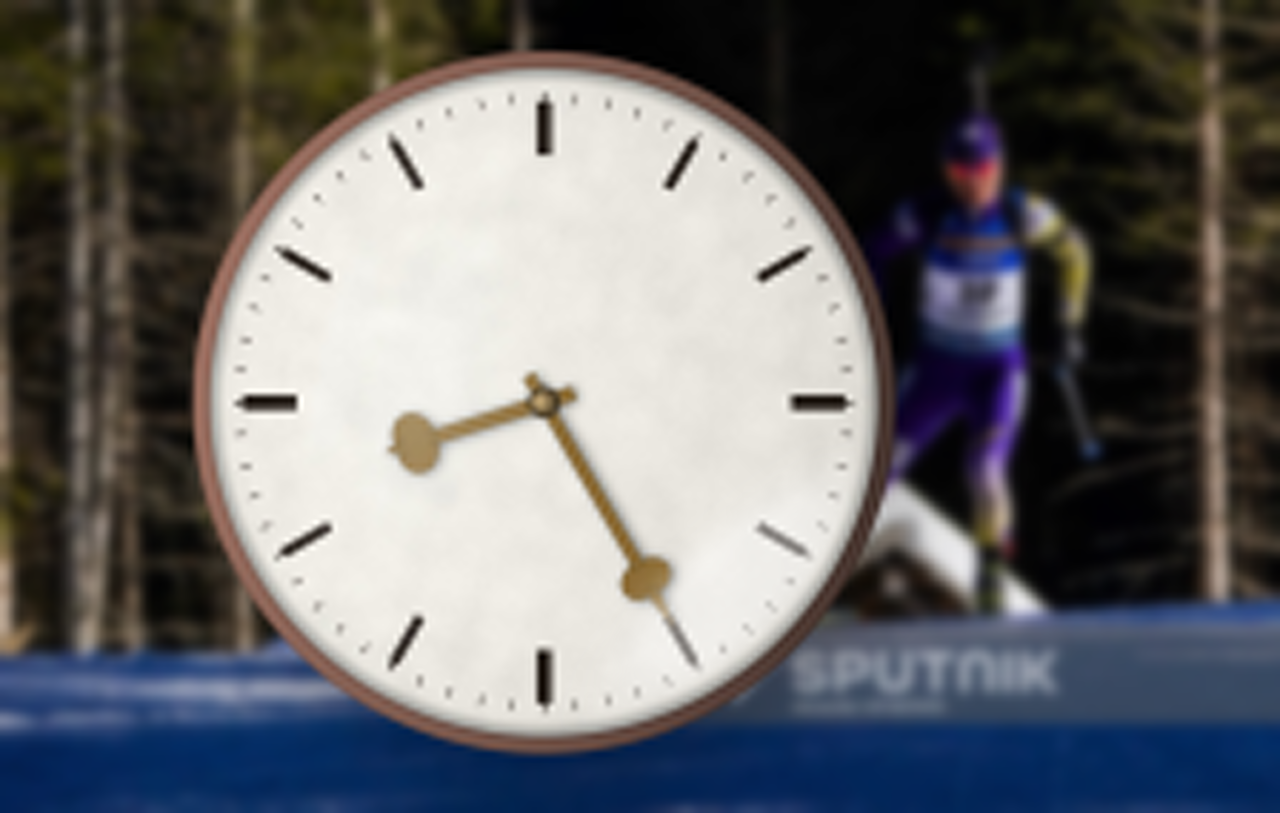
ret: {"hour": 8, "minute": 25}
